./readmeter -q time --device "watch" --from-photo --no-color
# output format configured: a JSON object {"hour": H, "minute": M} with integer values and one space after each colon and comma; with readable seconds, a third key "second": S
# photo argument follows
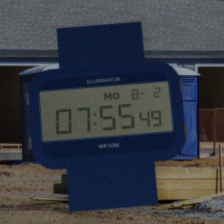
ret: {"hour": 7, "minute": 55, "second": 49}
